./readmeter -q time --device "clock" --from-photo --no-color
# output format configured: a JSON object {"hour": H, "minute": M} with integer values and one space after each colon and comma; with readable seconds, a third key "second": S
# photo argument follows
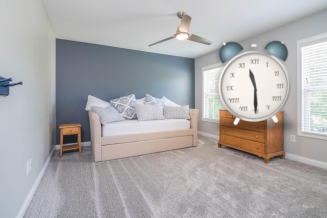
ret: {"hour": 11, "minute": 30}
